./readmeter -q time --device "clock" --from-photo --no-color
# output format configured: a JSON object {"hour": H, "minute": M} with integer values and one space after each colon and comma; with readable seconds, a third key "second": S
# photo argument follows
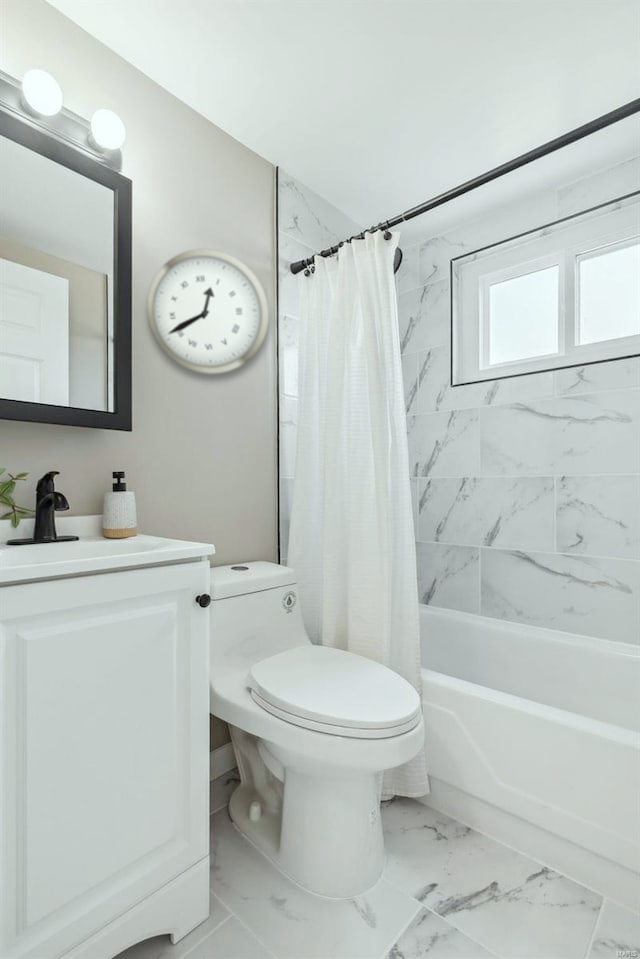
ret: {"hour": 12, "minute": 41}
